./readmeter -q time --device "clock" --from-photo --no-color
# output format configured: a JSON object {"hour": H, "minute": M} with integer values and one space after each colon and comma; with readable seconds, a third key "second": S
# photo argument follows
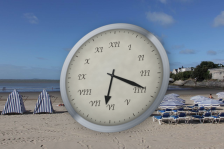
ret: {"hour": 6, "minute": 19}
